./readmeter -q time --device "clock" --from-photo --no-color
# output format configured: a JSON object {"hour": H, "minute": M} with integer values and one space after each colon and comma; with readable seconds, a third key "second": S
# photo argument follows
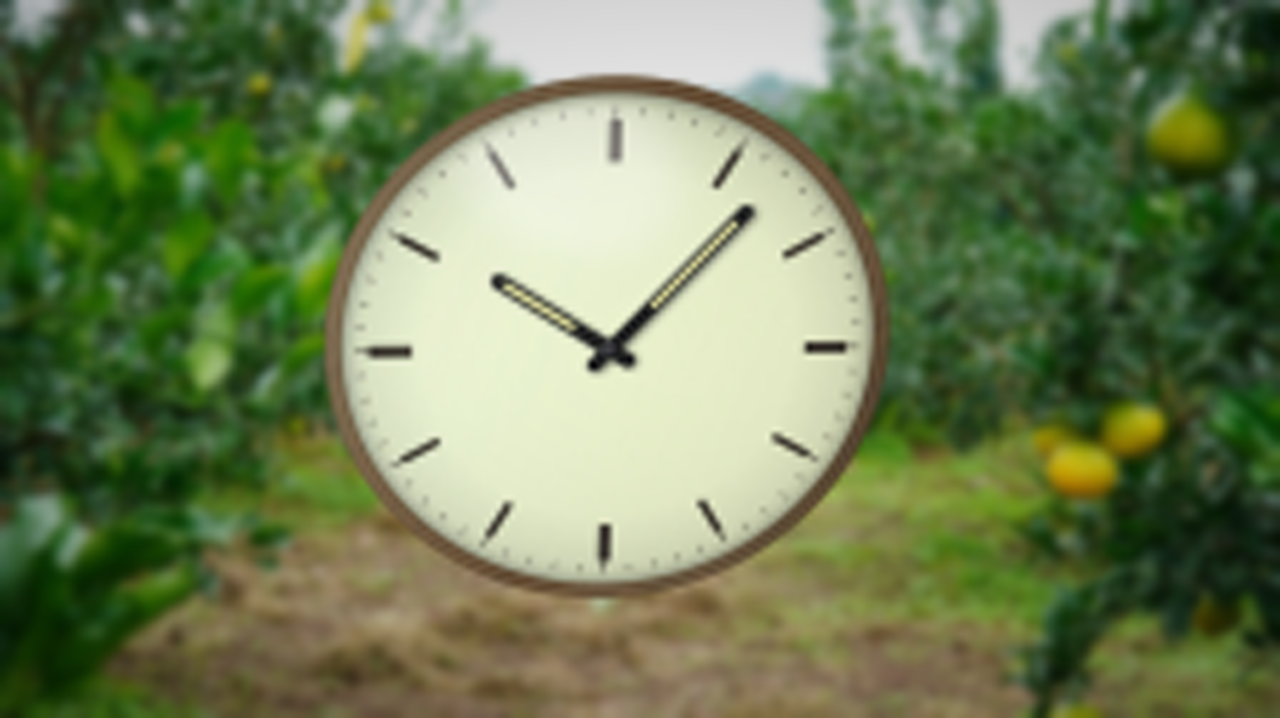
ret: {"hour": 10, "minute": 7}
